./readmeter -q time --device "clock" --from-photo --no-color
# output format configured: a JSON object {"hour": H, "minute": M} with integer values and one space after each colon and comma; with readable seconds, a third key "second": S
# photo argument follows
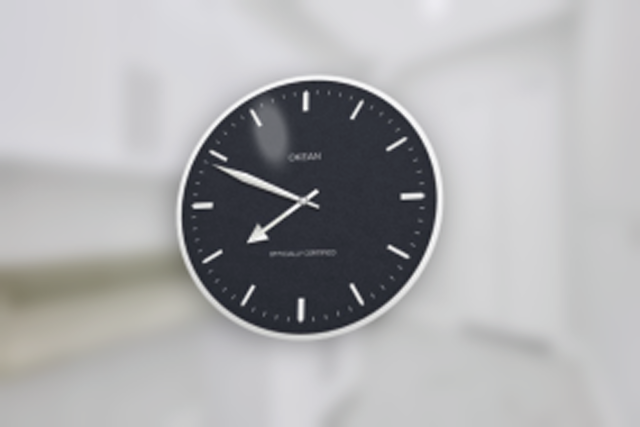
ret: {"hour": 7, "minute": 49}
